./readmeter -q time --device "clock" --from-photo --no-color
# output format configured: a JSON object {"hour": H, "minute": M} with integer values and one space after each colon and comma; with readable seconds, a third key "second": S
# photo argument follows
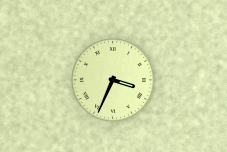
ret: {"hour": 3, "minute": 34}
